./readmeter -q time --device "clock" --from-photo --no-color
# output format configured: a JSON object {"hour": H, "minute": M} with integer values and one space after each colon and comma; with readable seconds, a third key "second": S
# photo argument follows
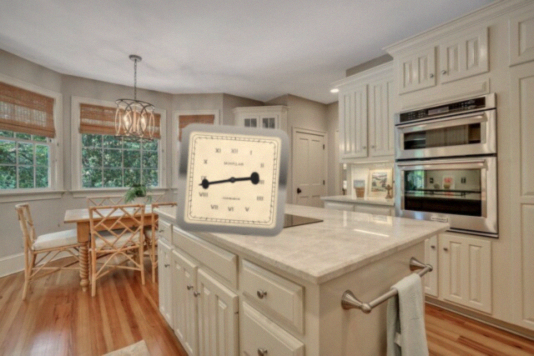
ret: {"hour": 2, "minute": 43}
